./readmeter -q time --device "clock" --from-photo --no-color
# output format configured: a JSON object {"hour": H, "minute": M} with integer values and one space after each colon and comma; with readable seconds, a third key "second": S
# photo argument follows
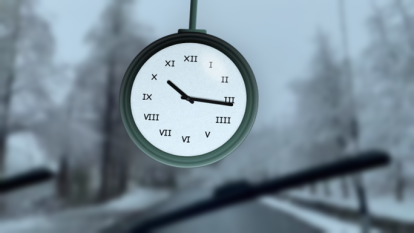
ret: {"hour": 10, "minute": 16}
